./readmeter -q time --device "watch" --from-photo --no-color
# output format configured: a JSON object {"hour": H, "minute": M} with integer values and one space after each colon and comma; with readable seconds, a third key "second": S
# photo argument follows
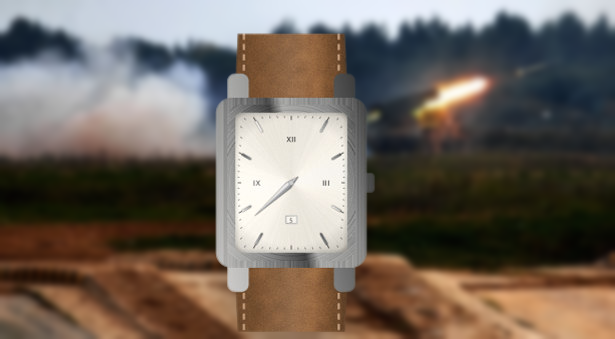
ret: {"hour": 7, "minute": 38}
